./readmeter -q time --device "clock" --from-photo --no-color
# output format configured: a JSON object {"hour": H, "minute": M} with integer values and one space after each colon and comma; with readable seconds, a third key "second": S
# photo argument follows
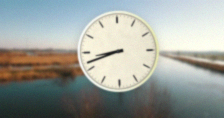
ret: {"hour": 8, "minute": 42}
